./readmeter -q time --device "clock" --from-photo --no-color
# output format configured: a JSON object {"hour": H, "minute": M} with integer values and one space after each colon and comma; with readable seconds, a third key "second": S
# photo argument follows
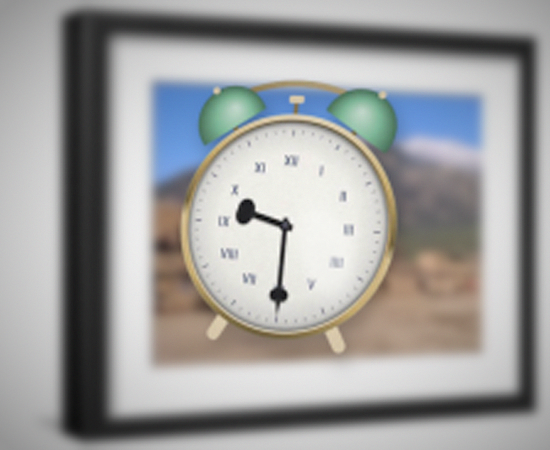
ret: {"hour": 9, "minute": 30}
